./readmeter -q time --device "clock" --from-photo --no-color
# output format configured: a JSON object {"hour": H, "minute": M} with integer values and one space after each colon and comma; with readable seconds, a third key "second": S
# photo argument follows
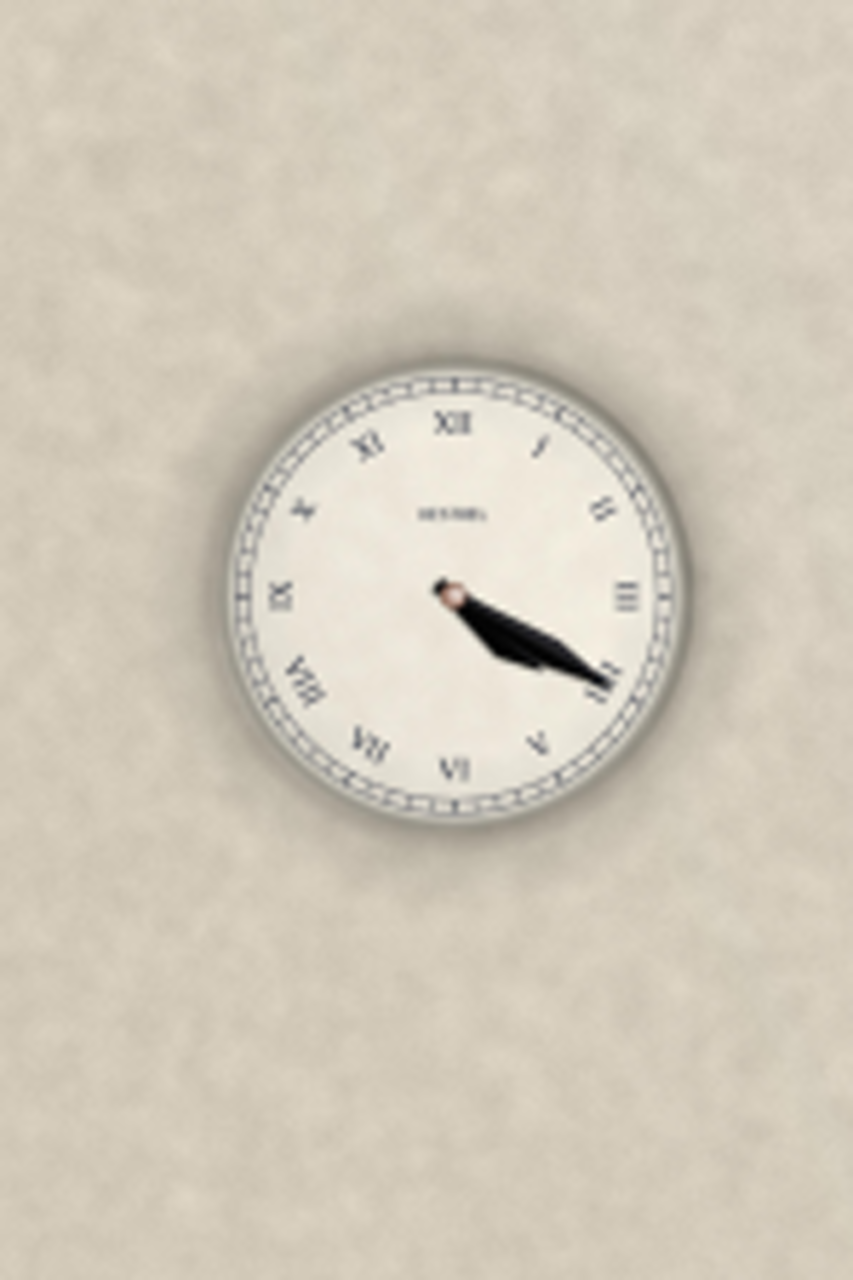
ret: {"hour": 4, "minute": 20}
